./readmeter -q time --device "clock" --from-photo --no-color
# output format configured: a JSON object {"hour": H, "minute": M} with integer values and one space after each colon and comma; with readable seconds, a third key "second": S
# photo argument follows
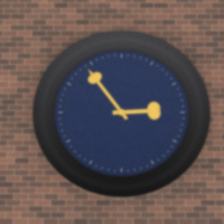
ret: {"hour": 2, "minute": 54}
